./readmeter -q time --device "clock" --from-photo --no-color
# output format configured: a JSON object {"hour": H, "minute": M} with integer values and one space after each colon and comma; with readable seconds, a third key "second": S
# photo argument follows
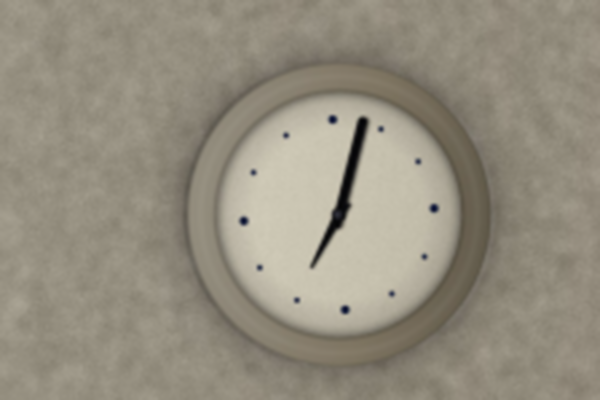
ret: {"hour": 7, "minute": 3}
